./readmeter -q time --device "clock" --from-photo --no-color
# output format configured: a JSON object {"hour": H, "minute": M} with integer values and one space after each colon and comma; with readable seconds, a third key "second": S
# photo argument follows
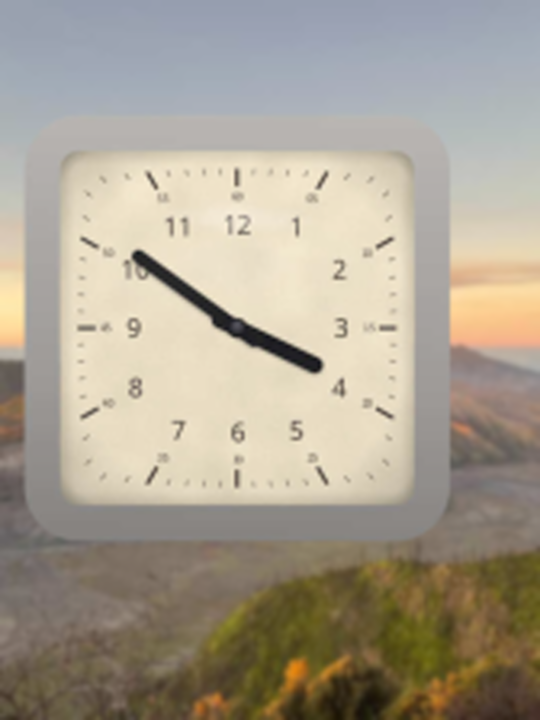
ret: {"hour": 3, "minute": 51}
